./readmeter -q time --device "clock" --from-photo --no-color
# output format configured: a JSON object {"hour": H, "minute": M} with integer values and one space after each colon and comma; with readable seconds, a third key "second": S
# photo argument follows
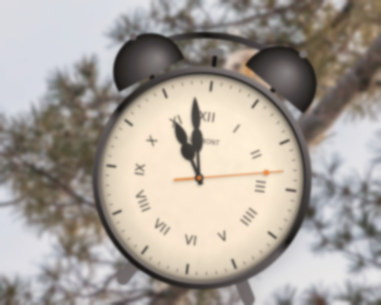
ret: {"hour": 10, "minute": 58, "second": 13}
